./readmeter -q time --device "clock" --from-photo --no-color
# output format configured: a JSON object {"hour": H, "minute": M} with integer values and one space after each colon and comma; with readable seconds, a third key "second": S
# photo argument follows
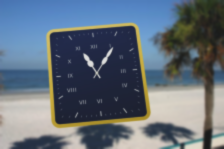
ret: {"hour": 11, "minute": 6}
